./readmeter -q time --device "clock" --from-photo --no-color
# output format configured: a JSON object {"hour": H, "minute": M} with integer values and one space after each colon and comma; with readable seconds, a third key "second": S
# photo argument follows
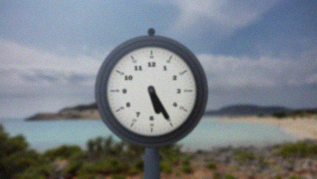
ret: {"hour": 5, "minute": 25}
